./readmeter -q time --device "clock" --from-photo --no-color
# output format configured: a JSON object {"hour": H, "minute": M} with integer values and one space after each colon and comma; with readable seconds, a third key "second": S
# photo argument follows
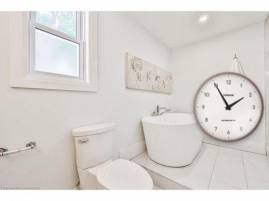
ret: {"hour": 1, "minute": 55}
